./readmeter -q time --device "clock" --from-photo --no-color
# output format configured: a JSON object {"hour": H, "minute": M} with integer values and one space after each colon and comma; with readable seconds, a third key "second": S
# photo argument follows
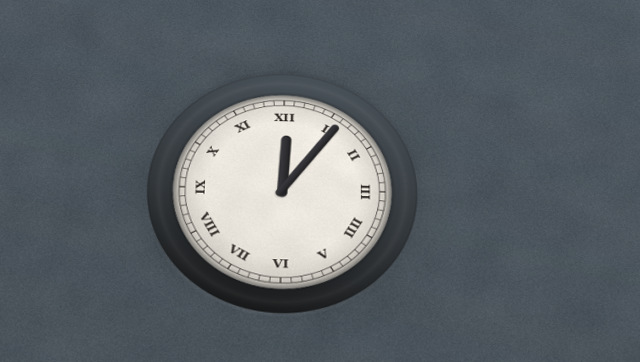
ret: {"hour": 12, "minute": 6}
